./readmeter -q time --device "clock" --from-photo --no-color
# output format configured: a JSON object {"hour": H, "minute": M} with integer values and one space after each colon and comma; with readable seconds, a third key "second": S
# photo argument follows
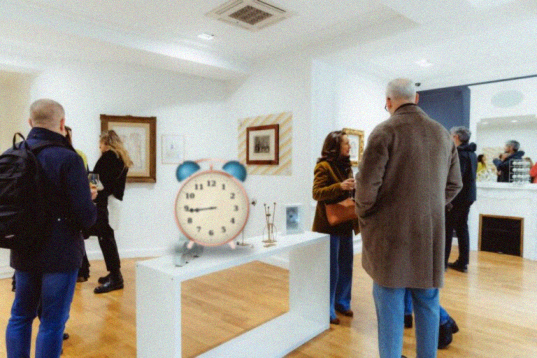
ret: {"hour": 8, "minute": 44}
